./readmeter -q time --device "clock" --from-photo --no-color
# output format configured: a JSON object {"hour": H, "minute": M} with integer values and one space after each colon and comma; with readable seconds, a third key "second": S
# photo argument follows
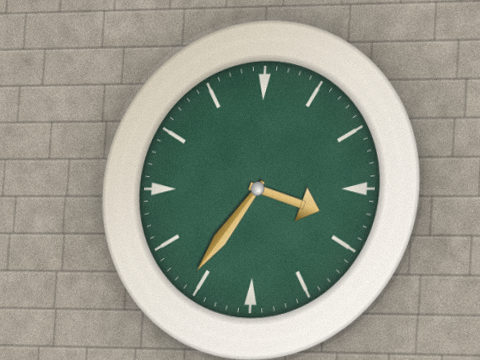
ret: {"hour": 3, "minute": 36}
